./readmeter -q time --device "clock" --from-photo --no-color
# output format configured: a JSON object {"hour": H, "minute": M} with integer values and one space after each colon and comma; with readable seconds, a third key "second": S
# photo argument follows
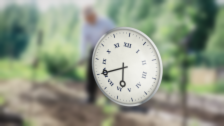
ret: {"hour": 5, "minute": 40}
